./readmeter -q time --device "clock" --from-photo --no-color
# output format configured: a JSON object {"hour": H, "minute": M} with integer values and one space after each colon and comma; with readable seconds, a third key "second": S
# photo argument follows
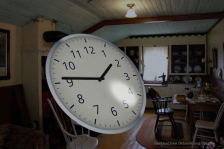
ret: {"hour": 1, "minute": 46}
